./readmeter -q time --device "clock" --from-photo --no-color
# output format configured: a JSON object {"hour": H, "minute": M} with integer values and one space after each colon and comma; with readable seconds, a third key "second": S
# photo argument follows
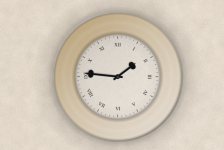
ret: {"hour": 1, "minute": 46}
